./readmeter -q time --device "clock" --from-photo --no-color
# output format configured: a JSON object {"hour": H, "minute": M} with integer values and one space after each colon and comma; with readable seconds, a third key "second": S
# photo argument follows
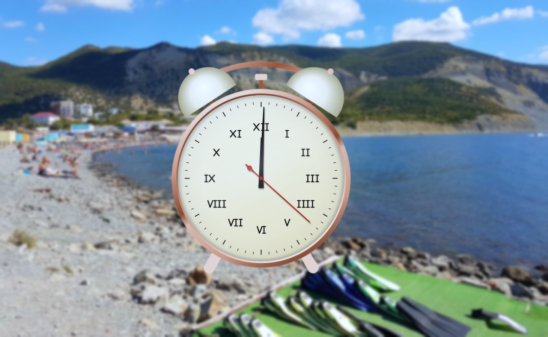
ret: {"hour": 12, "minute": 0, "second": 22}
